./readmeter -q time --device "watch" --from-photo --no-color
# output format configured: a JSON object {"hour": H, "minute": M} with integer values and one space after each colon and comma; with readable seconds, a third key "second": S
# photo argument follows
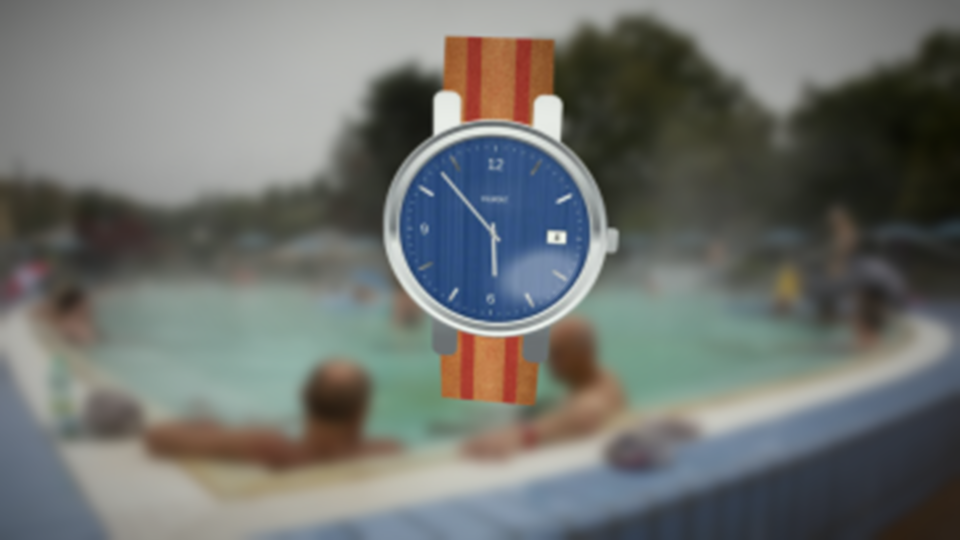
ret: {"hour": 5, "minute": 53}
